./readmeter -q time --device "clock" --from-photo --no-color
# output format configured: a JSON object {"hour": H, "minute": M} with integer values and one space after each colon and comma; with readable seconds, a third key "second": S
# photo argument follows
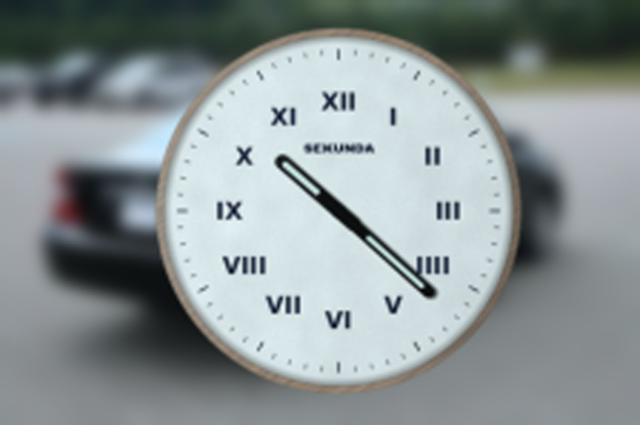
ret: {"hour": 10, "minute": 22}
